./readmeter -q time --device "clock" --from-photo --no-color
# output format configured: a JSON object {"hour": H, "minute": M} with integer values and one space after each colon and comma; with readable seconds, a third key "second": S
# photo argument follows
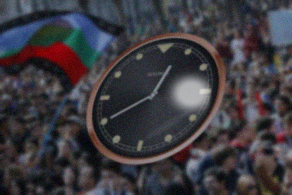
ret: {"hour": 12, "minute": 40}
